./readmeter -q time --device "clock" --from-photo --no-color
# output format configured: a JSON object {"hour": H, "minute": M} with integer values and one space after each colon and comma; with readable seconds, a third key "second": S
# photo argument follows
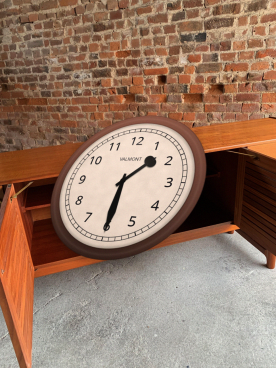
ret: {"hour": 1, "minute": 30}
